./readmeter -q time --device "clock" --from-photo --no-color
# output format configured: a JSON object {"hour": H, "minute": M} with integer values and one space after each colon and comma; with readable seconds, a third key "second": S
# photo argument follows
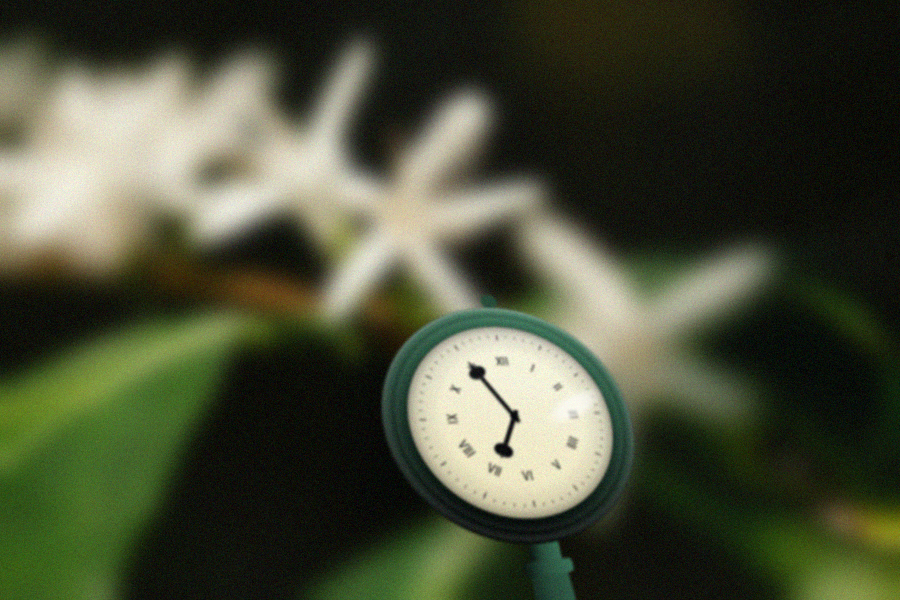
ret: {"hour": 6, "minute": 55}
